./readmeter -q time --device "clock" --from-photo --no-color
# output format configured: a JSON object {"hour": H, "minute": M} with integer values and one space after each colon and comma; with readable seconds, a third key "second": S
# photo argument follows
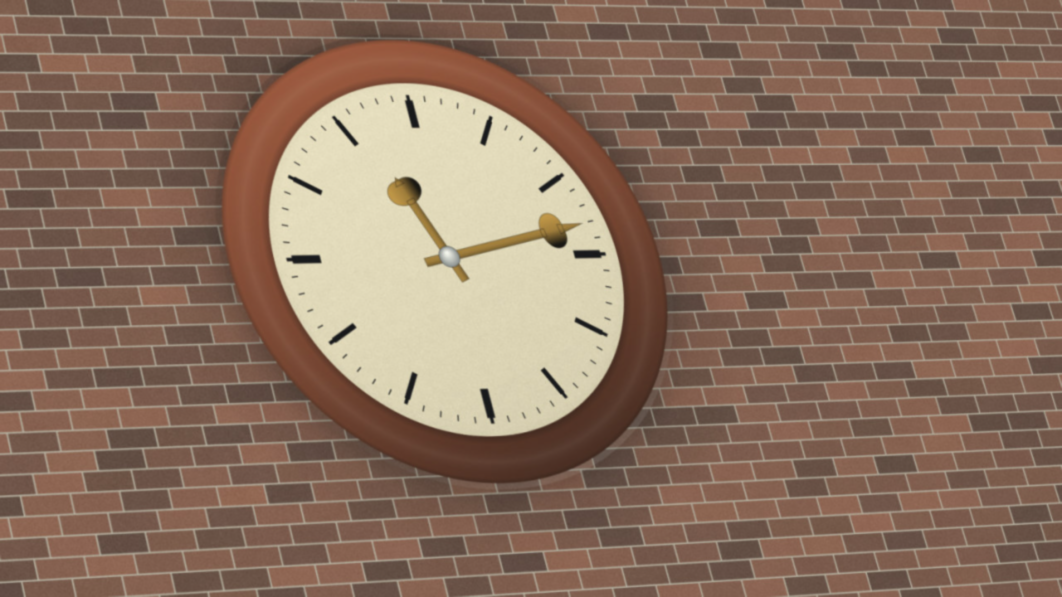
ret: {"hour": 11, "minute": 13}
